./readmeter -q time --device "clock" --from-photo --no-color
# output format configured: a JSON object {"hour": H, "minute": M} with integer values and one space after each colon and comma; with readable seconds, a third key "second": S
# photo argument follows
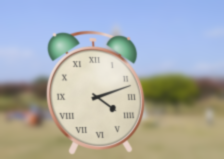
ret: {"hour": 4, "minute": 12}
